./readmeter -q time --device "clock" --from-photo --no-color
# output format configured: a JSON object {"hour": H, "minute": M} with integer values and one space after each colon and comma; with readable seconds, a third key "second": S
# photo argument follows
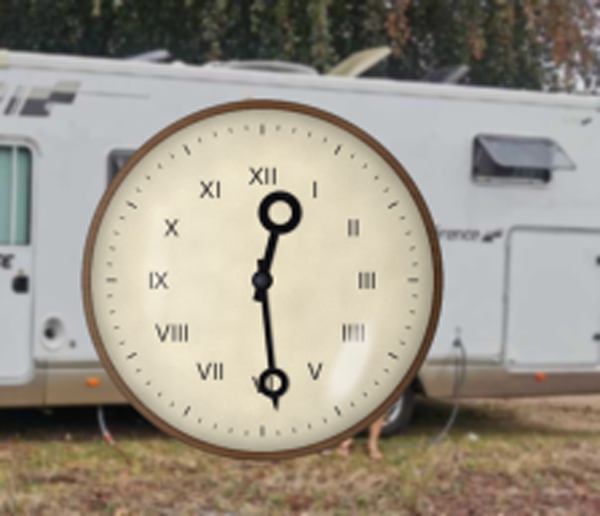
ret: {"hour": 12, "minute": 29}
